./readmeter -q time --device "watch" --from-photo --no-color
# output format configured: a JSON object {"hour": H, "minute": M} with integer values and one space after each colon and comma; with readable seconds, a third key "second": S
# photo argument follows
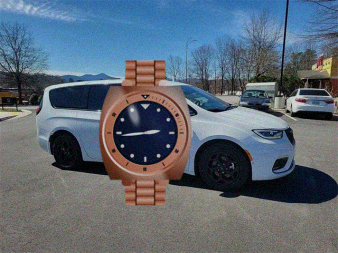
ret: {"hour": 2, "minute": 44}
